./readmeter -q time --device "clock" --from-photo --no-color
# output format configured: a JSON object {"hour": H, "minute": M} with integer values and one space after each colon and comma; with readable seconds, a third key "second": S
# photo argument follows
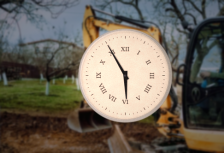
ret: {"hour": 5, "minute": 55}
